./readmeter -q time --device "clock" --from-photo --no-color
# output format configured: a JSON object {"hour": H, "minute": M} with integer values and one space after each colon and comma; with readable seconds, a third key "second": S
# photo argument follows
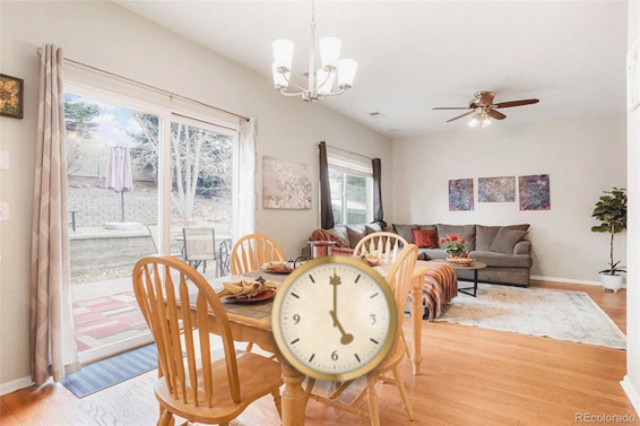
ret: {"hour": 5, "minute": 0}
